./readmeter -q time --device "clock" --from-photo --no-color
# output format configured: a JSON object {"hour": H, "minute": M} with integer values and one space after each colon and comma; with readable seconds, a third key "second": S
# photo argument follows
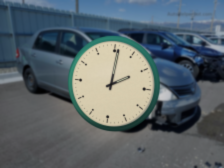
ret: {"hour": 2, "minute": 1}
